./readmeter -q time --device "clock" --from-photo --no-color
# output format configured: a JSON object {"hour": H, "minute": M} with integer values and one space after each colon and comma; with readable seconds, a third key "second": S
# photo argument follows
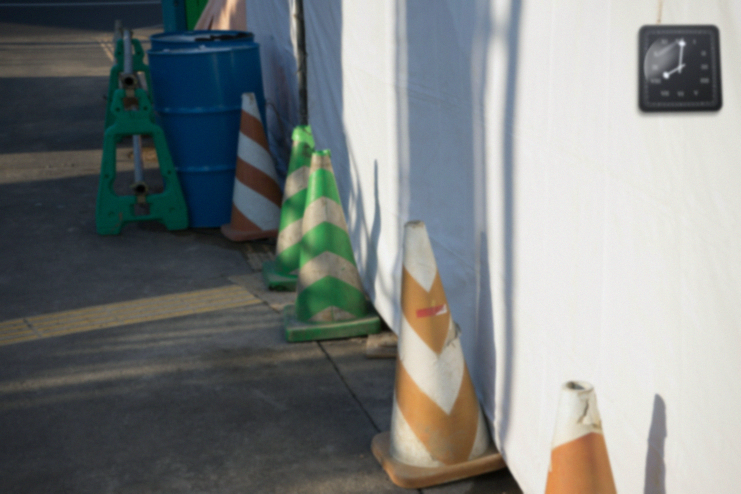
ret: {"hour": 8, "minute": 1}
